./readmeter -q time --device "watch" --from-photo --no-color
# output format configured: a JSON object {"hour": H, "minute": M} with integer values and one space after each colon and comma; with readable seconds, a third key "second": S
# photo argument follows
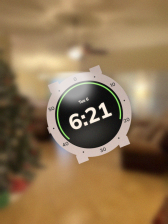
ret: {"hour": 6, "minute": 21}
